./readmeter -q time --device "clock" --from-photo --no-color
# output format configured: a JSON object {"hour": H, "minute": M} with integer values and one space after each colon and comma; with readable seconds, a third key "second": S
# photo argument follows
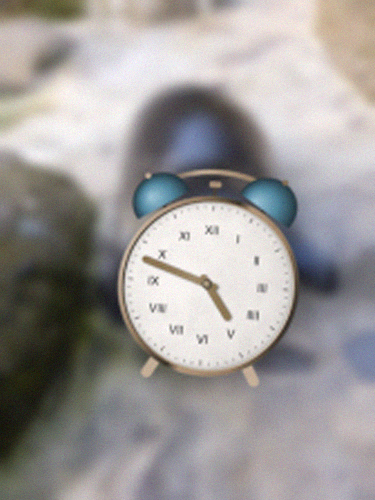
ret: {"hour": 4, "minute": 48}
